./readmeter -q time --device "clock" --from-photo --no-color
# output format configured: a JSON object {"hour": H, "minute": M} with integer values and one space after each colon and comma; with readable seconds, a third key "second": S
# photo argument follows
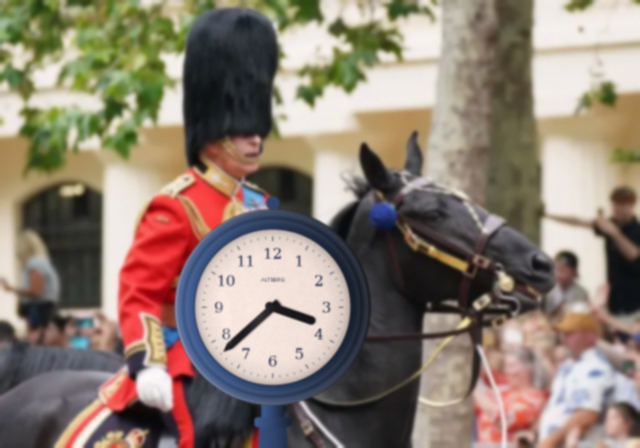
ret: {"hour": 3, "minute": 38}
